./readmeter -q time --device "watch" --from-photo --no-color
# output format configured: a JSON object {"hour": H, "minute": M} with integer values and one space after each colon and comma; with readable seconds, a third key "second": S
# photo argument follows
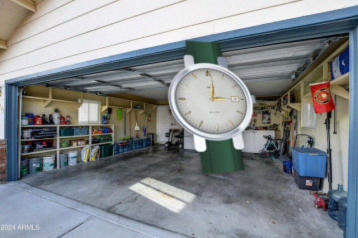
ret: {"hour": 3, "minute": 1}
